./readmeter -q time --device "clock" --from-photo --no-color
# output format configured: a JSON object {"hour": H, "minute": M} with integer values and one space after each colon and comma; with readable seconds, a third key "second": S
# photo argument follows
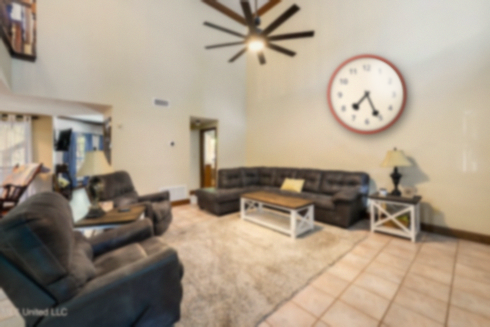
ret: {"hour": 7, "minute": 26}
